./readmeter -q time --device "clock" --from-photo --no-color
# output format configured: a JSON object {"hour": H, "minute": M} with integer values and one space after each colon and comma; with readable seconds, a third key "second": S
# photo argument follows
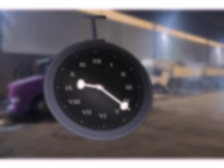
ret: {"hour": 9, "minute": 22}
